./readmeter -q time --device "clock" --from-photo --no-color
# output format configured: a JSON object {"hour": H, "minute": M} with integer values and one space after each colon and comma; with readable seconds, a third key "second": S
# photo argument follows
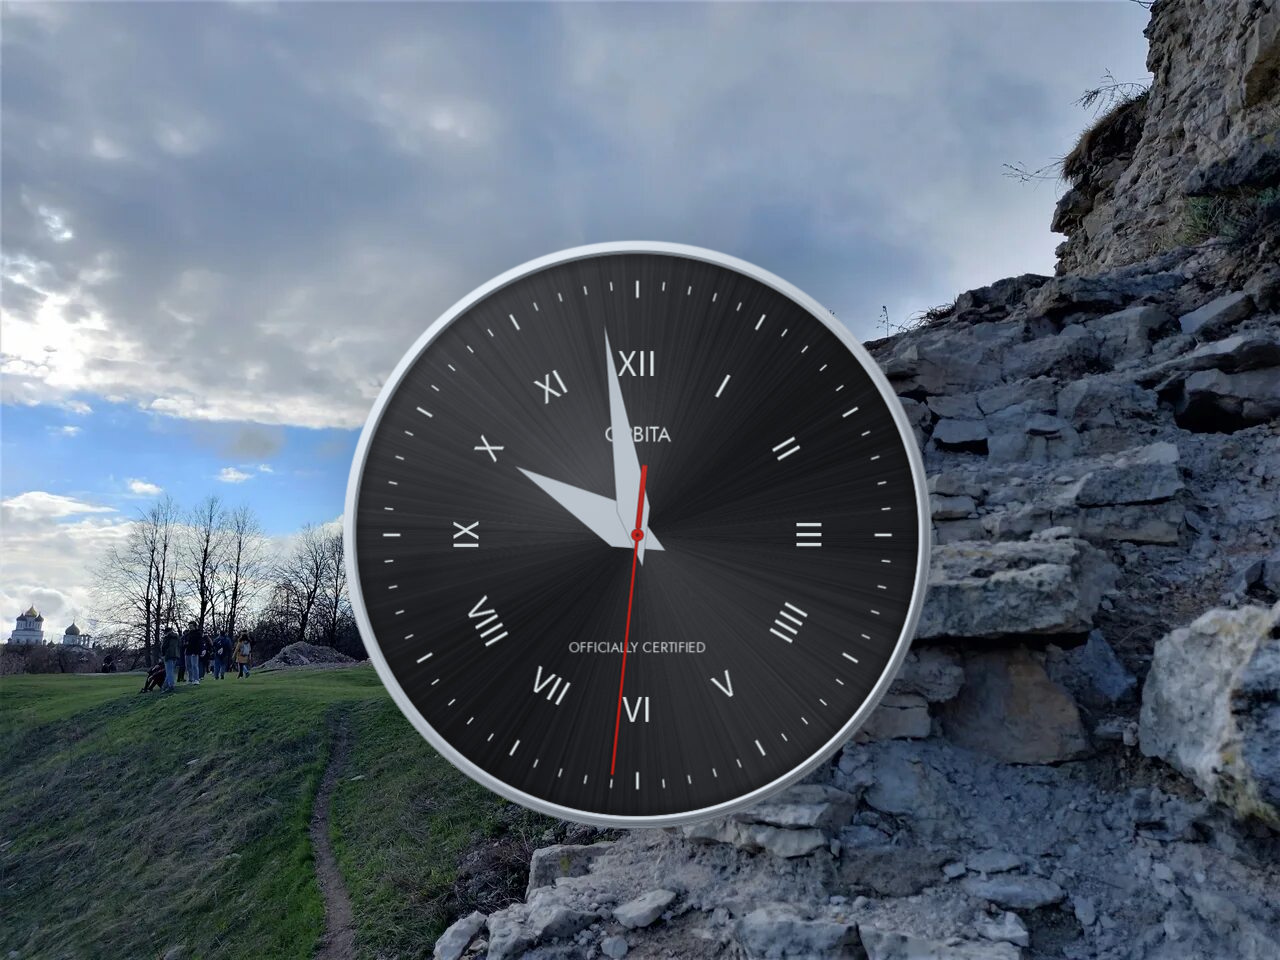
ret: {"hour": 9, "minute": 58, "second": 31}
